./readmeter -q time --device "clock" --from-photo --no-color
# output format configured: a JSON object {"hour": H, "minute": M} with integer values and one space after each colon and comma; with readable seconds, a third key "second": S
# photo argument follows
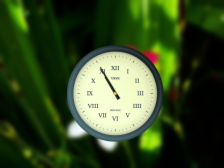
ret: {"hour": 10, "minute": 55}
